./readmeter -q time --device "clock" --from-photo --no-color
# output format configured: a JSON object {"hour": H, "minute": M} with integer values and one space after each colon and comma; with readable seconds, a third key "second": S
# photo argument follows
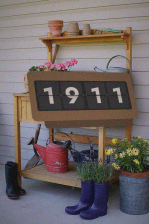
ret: {"hour": 19, "minute": 11}
